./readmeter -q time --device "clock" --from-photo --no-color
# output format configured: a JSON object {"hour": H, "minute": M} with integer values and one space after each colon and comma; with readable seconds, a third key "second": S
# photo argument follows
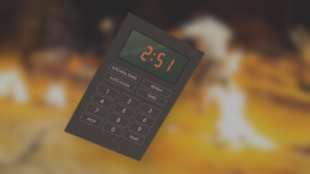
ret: {"hour": 2, "minute": 51}
